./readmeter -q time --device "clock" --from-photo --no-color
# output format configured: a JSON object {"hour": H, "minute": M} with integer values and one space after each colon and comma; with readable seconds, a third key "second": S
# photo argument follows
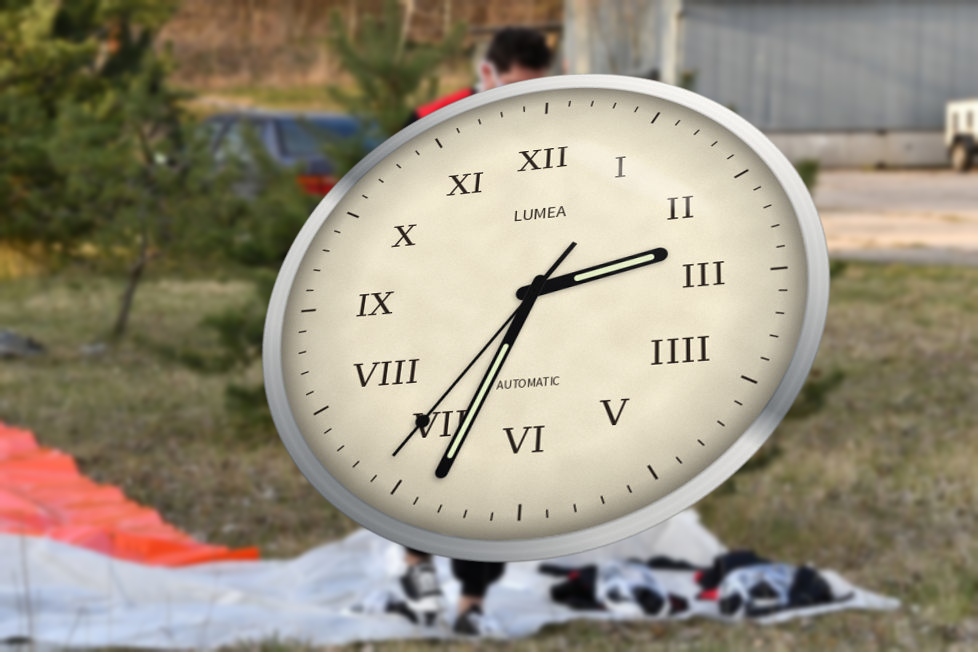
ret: {"hour": 2, "minute": 33, "second": 36}
